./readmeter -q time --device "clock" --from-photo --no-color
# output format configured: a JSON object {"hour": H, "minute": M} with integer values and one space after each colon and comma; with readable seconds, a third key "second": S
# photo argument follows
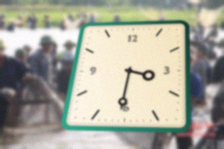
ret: {"hour": 3, "minute": 31}
